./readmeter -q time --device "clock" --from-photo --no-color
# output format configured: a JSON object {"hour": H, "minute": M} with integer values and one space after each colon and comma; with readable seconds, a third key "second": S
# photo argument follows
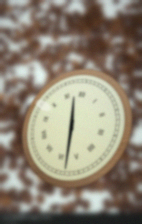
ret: {"hour": 11, "minute": 28}
